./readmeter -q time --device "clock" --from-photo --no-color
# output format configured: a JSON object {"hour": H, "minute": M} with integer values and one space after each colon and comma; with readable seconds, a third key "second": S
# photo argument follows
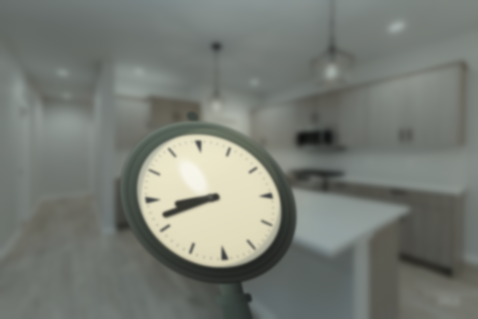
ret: {"hour": 8, "minute": 42}
